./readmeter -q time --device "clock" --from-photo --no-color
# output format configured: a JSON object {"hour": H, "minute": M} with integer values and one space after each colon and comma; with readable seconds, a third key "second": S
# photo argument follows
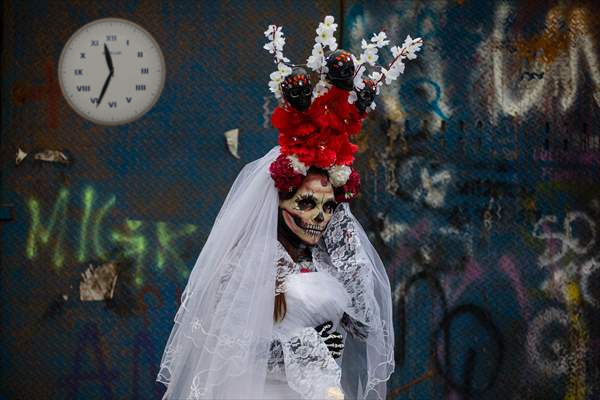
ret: {"hour": 11, "minute": 34}
